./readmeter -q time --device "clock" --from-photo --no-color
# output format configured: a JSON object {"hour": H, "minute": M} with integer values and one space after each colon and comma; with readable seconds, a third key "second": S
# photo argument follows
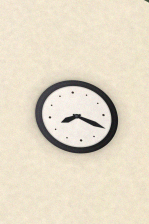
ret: {"hour": 8, "minute": 20}
